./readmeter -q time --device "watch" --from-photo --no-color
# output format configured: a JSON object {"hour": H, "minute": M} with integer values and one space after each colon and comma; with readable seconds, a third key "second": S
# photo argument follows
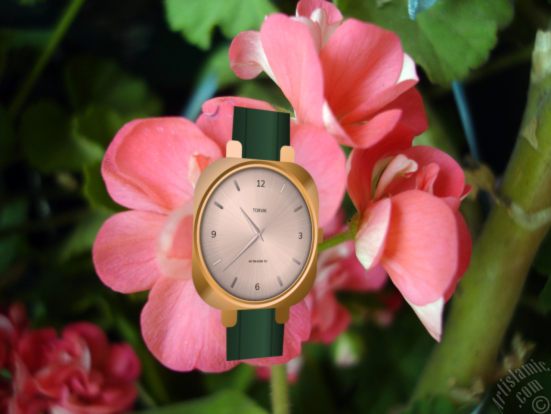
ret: {"hour": 10, "minute": 38}
